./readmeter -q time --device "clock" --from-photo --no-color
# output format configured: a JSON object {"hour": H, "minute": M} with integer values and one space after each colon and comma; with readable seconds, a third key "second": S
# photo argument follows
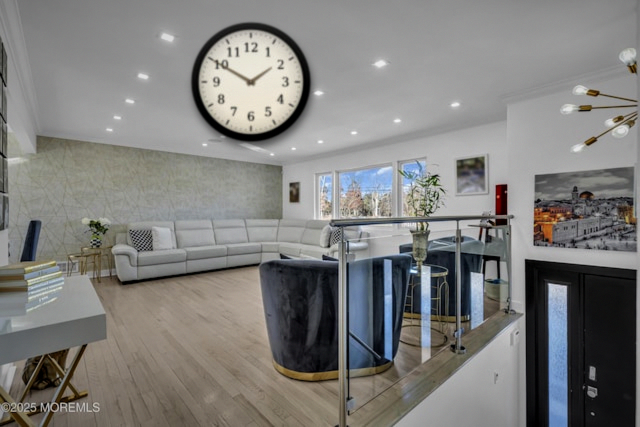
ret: {"hour": 1, "minute": 50}
